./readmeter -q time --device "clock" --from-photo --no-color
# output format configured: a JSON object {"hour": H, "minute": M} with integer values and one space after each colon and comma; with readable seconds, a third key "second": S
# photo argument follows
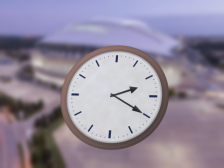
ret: {"hour": 2, "minute": 20}
